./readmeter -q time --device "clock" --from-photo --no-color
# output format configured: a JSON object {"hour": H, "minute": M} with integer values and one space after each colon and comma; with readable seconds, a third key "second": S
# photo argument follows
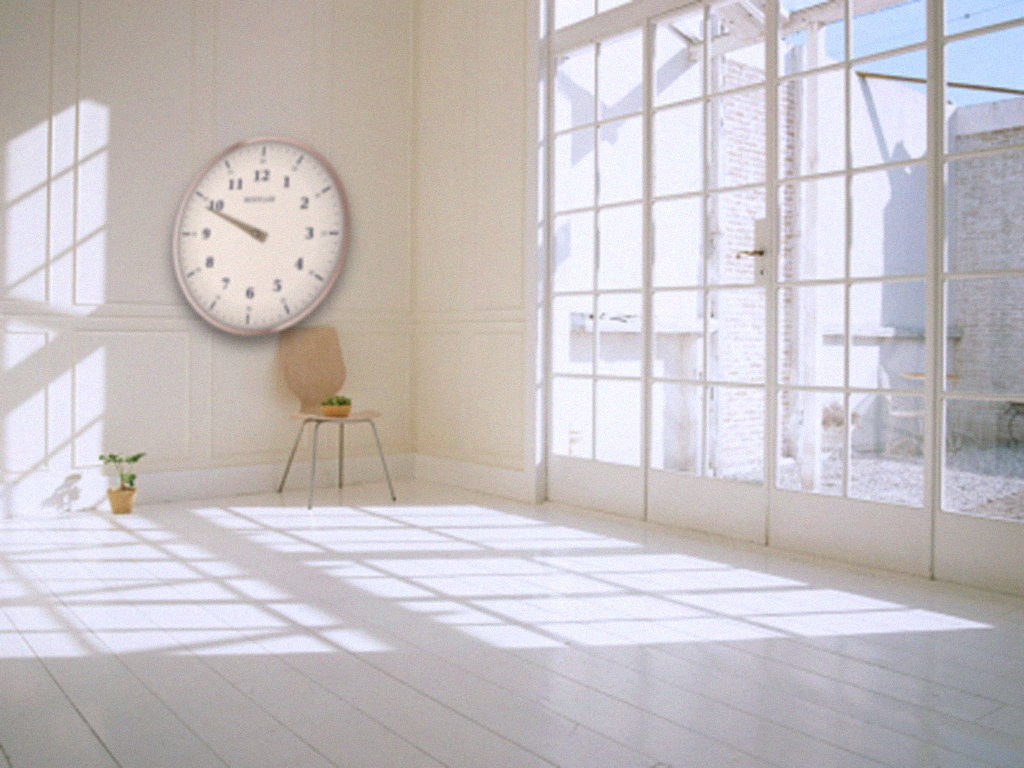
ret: {"hour": 9, "minute": 49}
